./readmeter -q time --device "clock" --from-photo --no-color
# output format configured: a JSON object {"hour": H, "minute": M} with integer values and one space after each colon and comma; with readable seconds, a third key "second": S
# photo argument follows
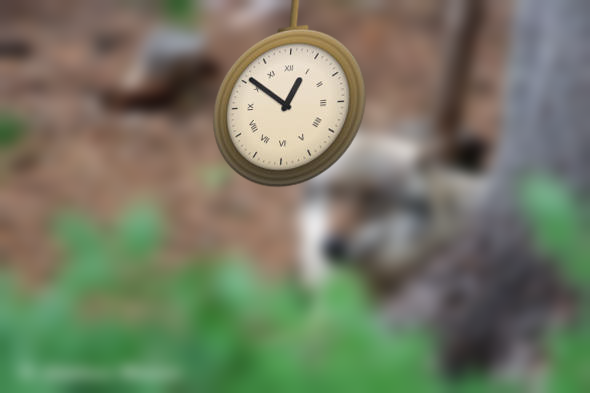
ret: {"hour": 12, "minute": 51}
